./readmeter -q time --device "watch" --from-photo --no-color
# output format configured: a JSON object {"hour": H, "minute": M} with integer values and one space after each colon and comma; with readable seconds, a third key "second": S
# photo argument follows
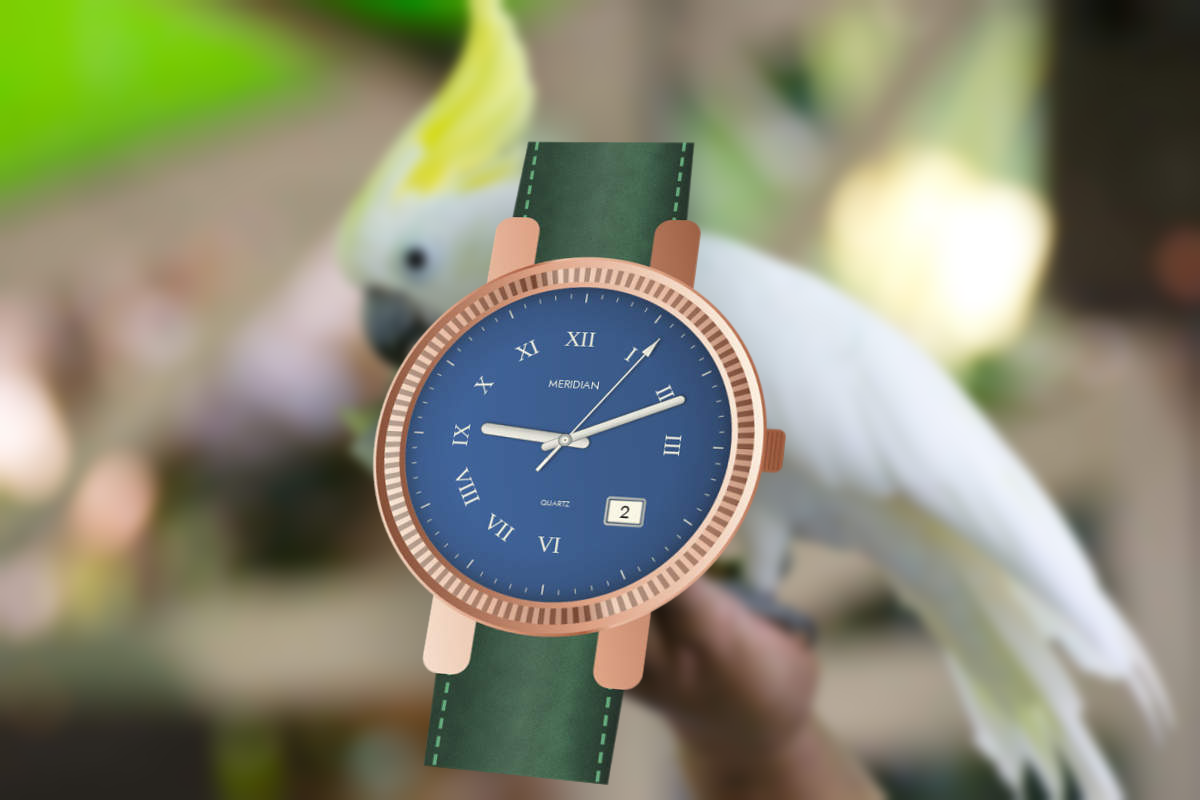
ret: {"hour": 9, "minute": 11, "second": 6}
